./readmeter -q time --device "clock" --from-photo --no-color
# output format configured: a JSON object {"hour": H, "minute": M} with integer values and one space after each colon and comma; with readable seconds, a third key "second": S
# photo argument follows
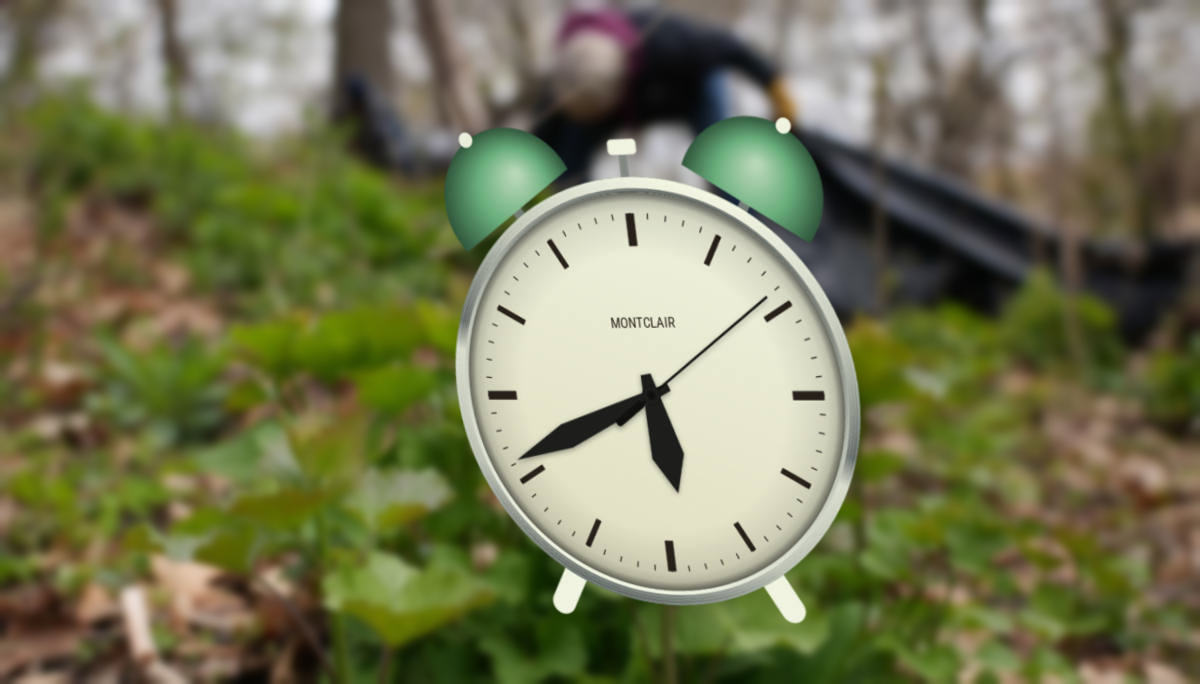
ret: {"hour": 5, "minute": 41, "second": 9}
